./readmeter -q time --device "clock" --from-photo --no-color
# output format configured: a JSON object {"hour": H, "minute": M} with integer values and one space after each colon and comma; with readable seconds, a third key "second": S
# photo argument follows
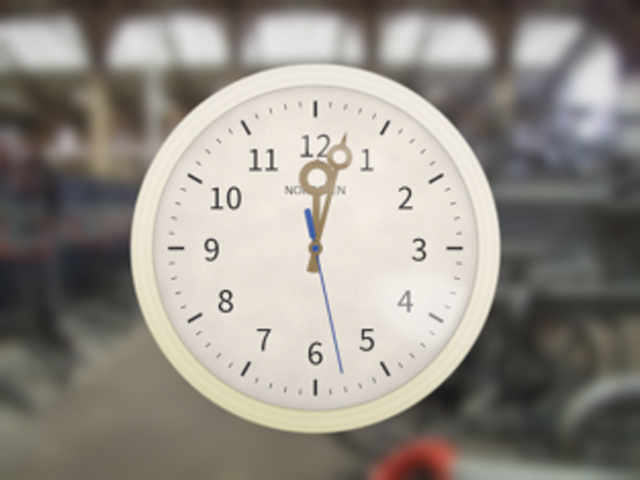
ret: {"hour": 12, "minute": 2, "second": 28}
